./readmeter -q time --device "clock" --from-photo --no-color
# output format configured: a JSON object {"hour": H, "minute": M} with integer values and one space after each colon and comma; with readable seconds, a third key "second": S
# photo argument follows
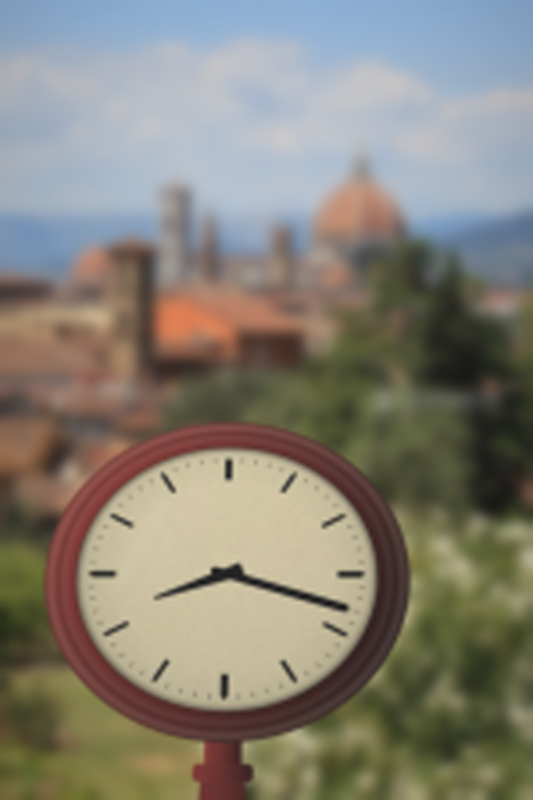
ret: {"hour": 8, "minute": 18}
